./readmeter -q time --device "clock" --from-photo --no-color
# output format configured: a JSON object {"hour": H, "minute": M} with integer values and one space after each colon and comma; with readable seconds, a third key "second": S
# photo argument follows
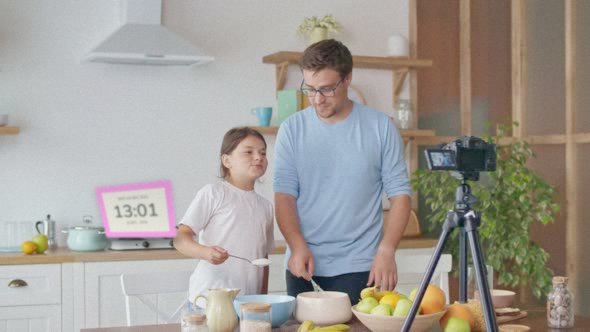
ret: {"hour": 13, "minute": 1}
